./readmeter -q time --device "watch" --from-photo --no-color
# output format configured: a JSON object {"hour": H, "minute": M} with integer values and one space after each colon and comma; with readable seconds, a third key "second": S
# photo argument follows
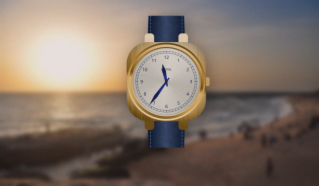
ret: {"hour": 11, "minute": 36}
